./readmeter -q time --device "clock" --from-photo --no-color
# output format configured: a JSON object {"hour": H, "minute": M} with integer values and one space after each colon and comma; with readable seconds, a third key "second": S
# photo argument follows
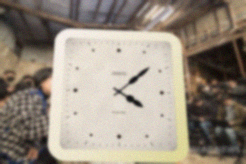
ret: {"hour": 4, "minute": 8}
